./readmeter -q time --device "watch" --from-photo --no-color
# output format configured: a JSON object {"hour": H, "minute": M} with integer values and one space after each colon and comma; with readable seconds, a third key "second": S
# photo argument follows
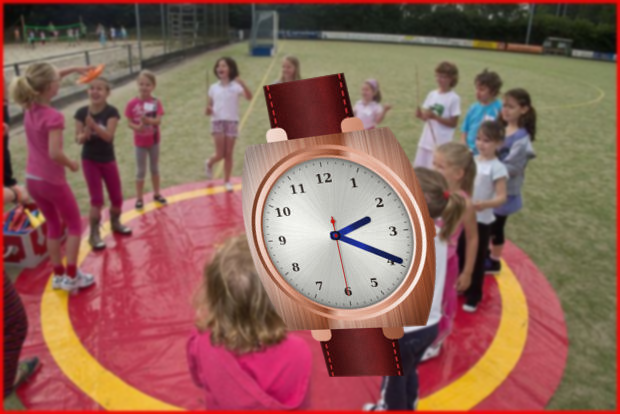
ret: {"hour": 2, "minute": 19, "second": 30}
